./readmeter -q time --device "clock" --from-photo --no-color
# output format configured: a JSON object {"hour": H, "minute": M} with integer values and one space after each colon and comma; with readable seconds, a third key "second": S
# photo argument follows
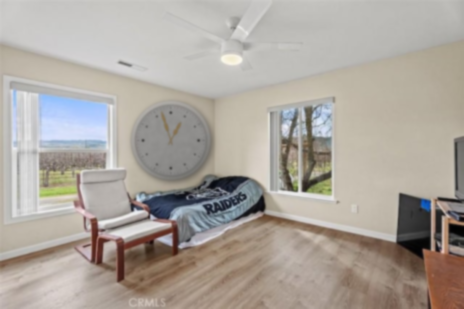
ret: {"hour": 12, "minute": 57}
